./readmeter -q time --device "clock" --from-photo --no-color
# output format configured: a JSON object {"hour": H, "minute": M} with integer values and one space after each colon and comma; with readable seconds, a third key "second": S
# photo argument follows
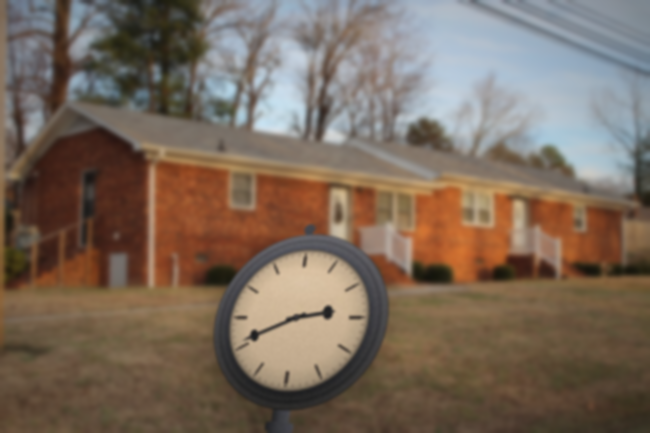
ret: {"hour": 2, "minute": 41}
